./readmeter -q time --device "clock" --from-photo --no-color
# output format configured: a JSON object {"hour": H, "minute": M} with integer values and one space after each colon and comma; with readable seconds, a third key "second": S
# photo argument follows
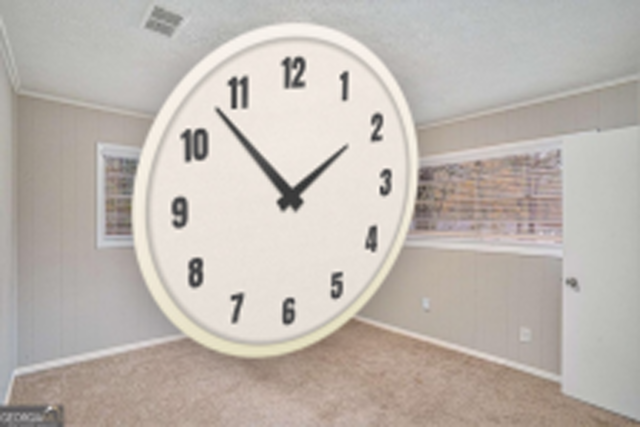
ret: {"hour": 1, "minute": 53}
